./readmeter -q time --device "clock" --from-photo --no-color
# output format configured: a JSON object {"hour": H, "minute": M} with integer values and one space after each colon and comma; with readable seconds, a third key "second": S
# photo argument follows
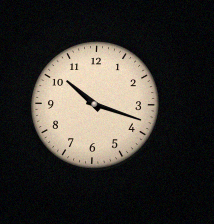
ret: {"hour": 10, "minute": 18}
